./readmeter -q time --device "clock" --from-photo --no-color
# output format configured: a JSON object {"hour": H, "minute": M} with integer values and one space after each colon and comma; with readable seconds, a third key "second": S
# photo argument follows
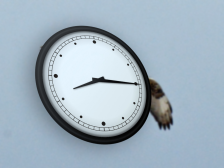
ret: {"hour": 8, "minute": 15}
